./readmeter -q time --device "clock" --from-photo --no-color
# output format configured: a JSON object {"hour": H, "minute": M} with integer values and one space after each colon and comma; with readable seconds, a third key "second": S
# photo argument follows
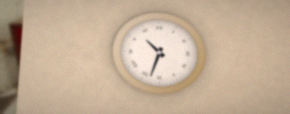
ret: {"hour": 10, "minute": 33}
